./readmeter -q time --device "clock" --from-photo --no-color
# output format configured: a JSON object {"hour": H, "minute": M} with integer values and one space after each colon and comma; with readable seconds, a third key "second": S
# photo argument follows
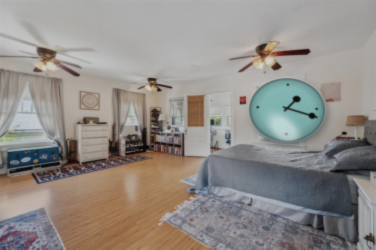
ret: {"hour": 1, "minute": 18}
